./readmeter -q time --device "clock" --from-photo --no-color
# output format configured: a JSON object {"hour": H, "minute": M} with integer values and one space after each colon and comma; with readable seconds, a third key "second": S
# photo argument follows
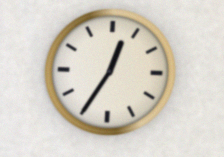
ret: {"hour": 12, "minute": 35}
